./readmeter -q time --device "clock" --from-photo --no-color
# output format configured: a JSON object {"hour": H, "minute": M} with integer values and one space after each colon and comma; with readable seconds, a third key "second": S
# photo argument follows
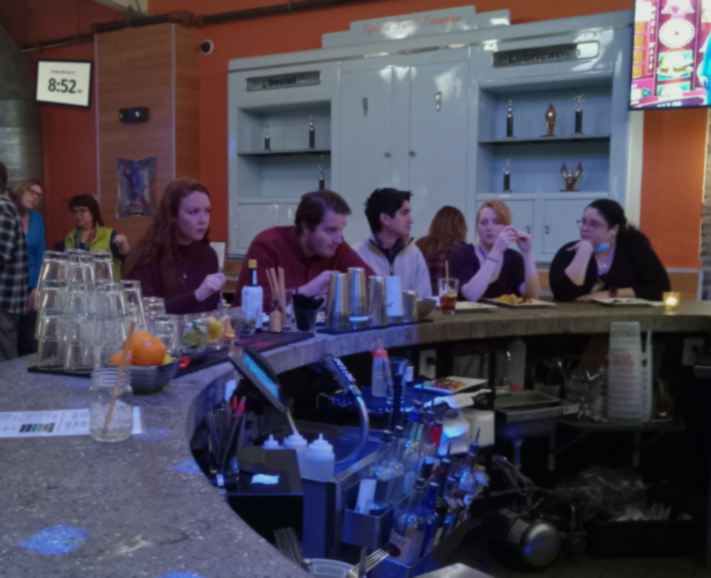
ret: {"hour": 8, "minute": 52}
